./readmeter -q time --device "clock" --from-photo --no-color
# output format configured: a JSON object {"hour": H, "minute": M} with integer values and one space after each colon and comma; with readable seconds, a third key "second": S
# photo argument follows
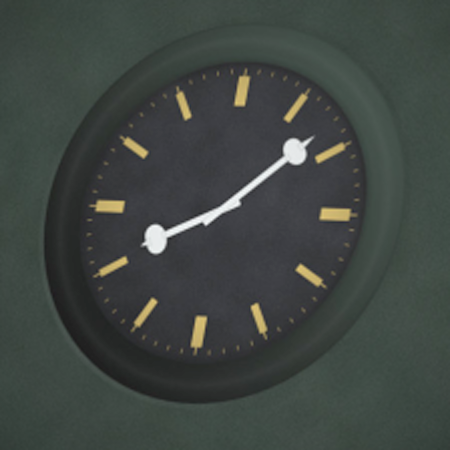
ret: {"hour": 8, "minute": 8}
